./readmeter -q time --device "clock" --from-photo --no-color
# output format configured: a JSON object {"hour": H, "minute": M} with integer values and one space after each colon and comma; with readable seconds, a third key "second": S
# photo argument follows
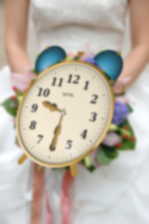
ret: {"hour": 9, "minute": 30}
